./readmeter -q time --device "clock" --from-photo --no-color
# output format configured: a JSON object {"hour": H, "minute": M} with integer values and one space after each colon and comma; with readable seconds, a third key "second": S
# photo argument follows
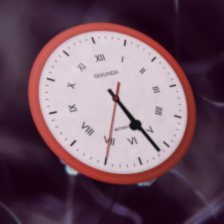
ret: {"hour": 5, "minute": 26, "second": 35}
